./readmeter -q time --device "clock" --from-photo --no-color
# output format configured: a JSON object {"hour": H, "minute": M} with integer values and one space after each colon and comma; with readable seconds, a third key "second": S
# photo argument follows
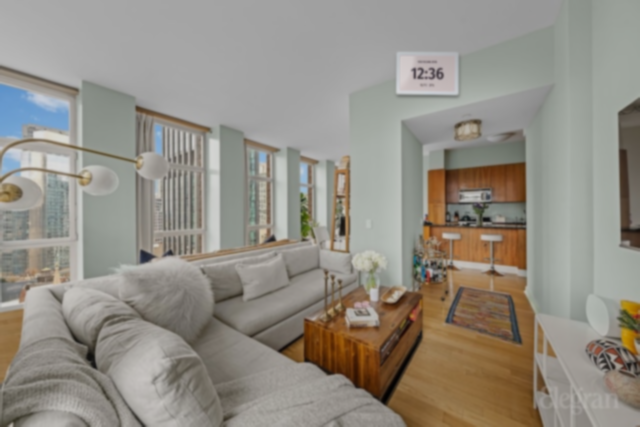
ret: {"hour": 12, "minute": 36}
